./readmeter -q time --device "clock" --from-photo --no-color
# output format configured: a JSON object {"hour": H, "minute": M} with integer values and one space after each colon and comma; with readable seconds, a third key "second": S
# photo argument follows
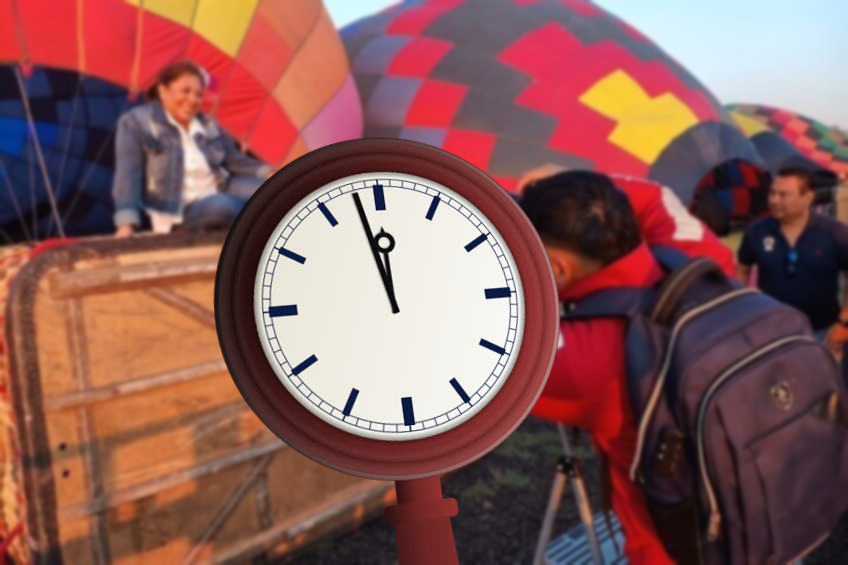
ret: {"hour": 11, "minute": 58}
